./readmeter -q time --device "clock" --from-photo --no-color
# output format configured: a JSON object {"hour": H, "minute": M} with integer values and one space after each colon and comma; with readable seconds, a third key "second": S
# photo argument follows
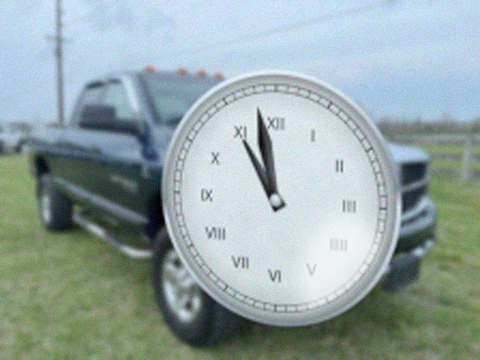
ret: {"hour": 10, "minute": 58}
